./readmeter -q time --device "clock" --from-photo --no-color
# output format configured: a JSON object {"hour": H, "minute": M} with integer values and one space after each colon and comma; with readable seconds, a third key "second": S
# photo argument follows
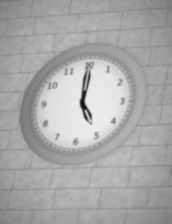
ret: {"hour": 5, "minute": 0}
